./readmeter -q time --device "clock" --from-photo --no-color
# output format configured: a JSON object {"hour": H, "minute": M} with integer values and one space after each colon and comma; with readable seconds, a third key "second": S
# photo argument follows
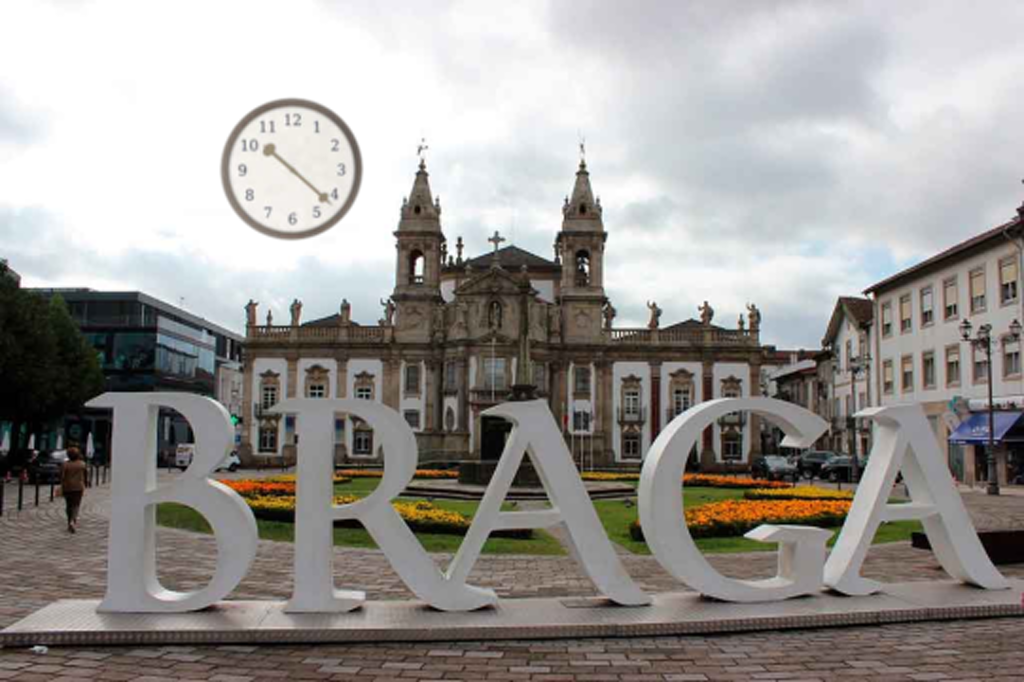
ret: {"hour": 10, "minute": 22}
